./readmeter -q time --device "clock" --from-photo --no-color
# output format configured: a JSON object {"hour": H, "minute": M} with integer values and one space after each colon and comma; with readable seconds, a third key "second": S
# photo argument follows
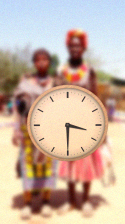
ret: {"hour": 3, "minute": 30}
